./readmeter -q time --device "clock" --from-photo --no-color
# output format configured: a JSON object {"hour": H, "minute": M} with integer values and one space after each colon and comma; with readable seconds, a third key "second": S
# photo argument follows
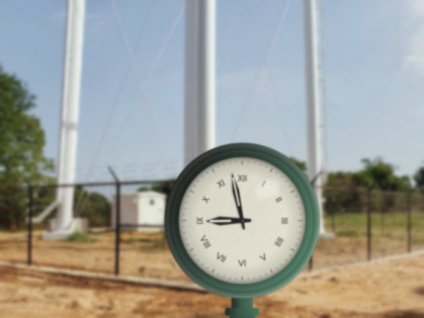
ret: {"hour": 8, "minute": 58}
